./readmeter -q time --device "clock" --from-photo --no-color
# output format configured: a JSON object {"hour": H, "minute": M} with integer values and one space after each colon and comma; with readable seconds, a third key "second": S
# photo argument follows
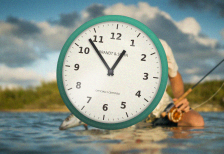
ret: {"hour": 12, "minute": 53}
